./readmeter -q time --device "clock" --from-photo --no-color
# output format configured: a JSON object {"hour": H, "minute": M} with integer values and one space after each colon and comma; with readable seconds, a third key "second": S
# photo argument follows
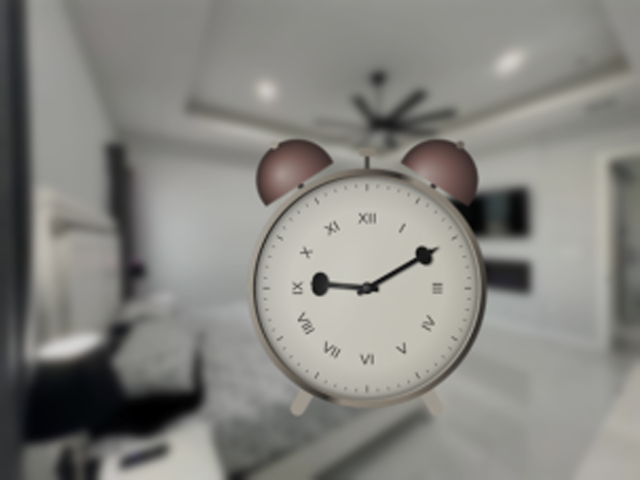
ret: {"hour": 9, "minute": 10}
